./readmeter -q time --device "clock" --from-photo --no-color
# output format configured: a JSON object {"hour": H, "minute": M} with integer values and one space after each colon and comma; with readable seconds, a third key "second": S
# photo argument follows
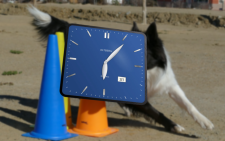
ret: {"hour": 6, "minute": 6}
